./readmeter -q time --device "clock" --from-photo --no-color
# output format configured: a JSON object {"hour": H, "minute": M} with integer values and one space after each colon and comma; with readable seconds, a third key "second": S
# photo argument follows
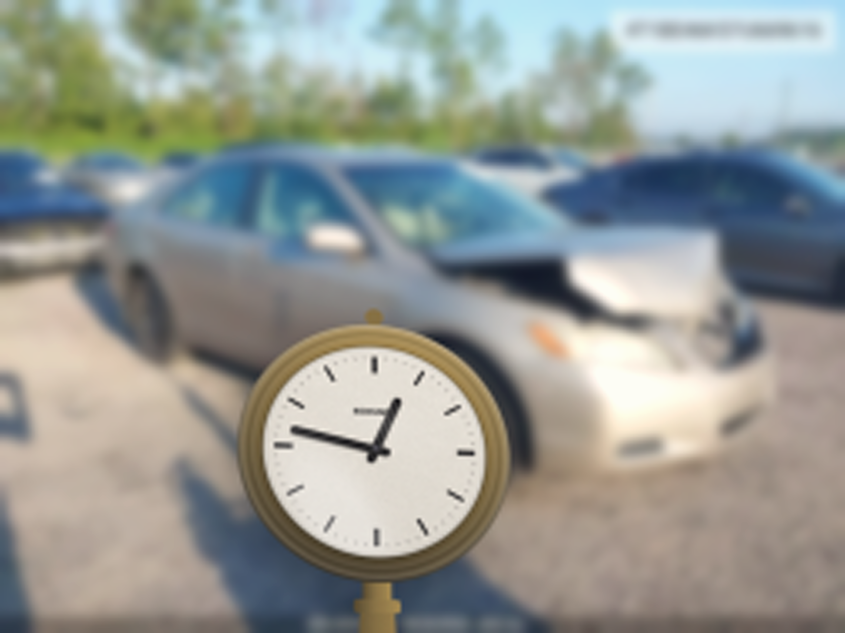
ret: {"hour": 12, "minute": 47}
